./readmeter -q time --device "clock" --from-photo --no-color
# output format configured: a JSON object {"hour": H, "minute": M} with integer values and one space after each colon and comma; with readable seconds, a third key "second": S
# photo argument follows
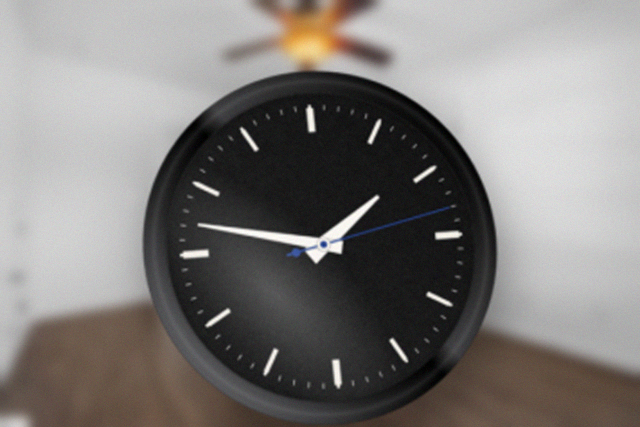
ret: {"hour": 1, "minute": 47, "second": 13}
